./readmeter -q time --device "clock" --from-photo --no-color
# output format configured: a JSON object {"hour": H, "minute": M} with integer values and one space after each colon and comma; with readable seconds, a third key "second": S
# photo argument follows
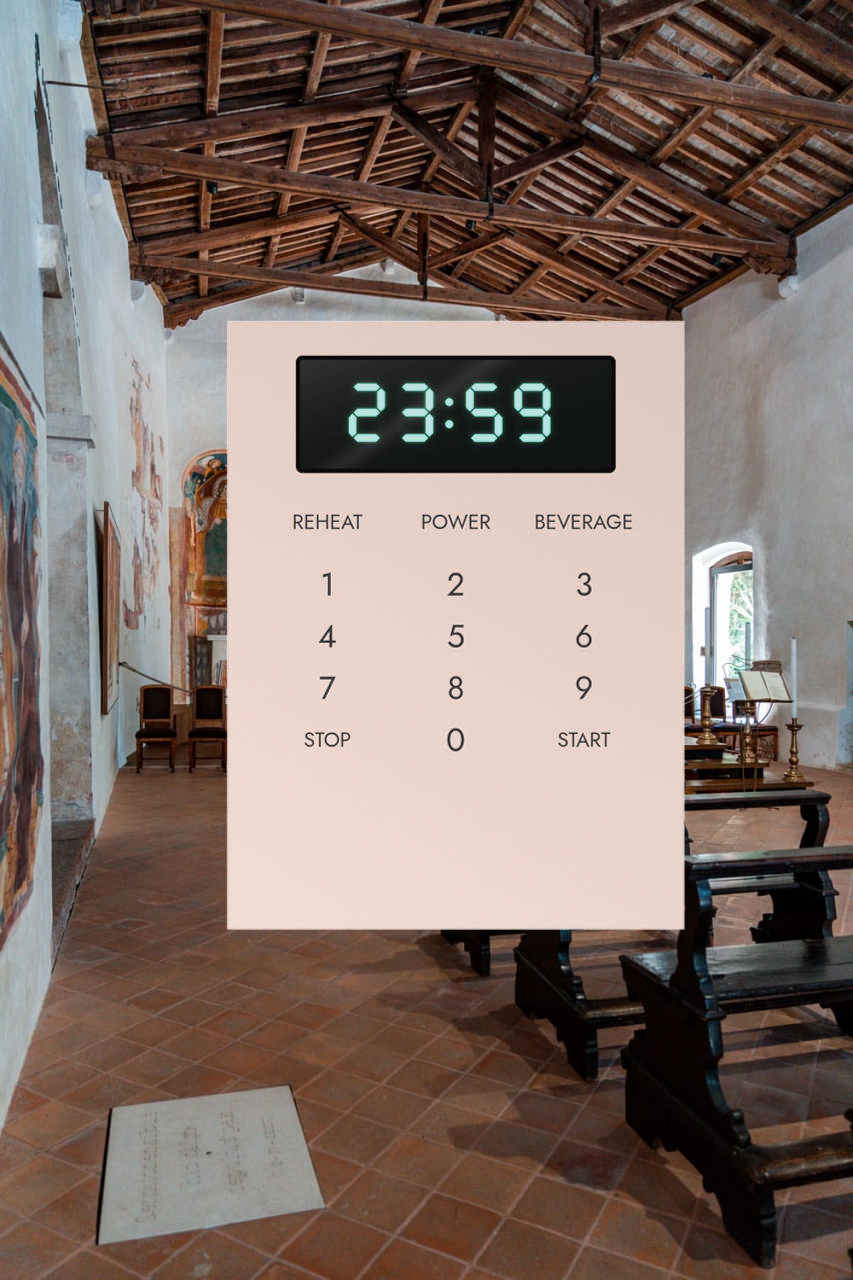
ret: {"hour": 23, "minute": 59}
